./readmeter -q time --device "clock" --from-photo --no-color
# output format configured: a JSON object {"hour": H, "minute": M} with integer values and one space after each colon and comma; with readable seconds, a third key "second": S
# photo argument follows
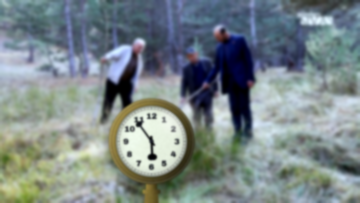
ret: {"hour": 5, "minute": 54}
